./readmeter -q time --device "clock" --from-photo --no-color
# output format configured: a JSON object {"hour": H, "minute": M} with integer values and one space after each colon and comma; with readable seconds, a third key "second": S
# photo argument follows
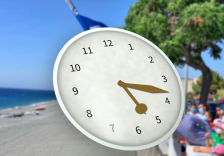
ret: {"hour": 5, "minute": 18}
